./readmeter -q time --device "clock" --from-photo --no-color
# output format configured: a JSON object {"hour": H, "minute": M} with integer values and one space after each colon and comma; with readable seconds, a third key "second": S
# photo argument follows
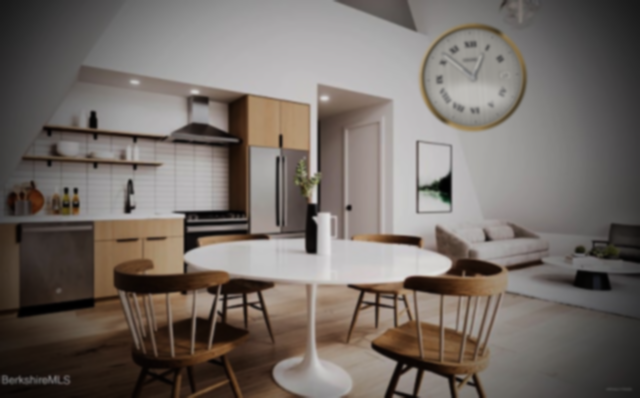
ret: {"hour": 12, "minute": 52}
